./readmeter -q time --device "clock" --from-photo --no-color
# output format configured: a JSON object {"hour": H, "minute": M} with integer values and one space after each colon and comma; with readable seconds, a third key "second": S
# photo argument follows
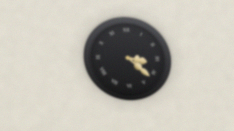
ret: {"hour": 3, "minute": 22}
